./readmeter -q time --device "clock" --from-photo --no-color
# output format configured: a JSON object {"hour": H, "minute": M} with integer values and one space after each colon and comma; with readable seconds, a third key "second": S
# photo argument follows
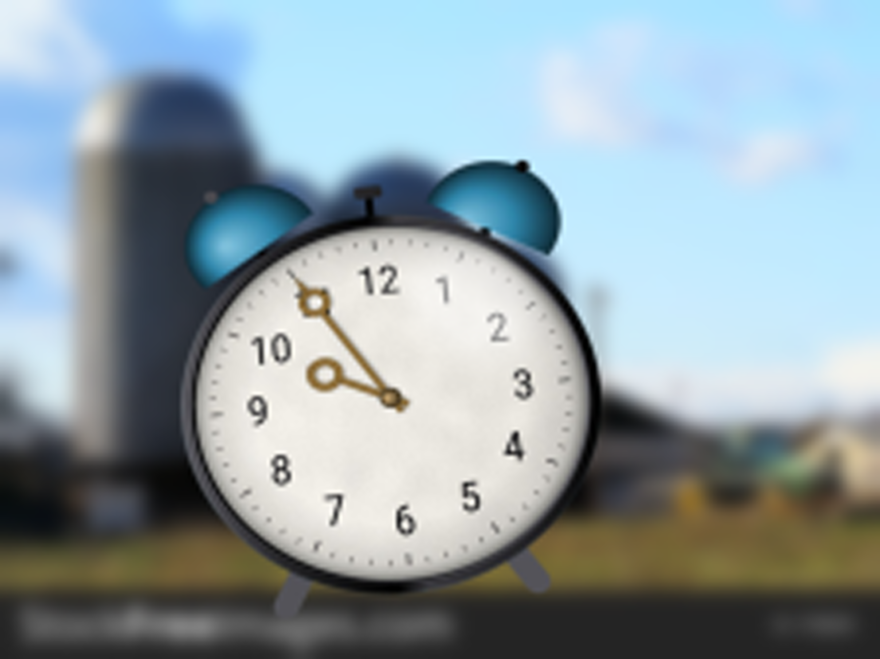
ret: {"hour": 9, "minute": 55}
